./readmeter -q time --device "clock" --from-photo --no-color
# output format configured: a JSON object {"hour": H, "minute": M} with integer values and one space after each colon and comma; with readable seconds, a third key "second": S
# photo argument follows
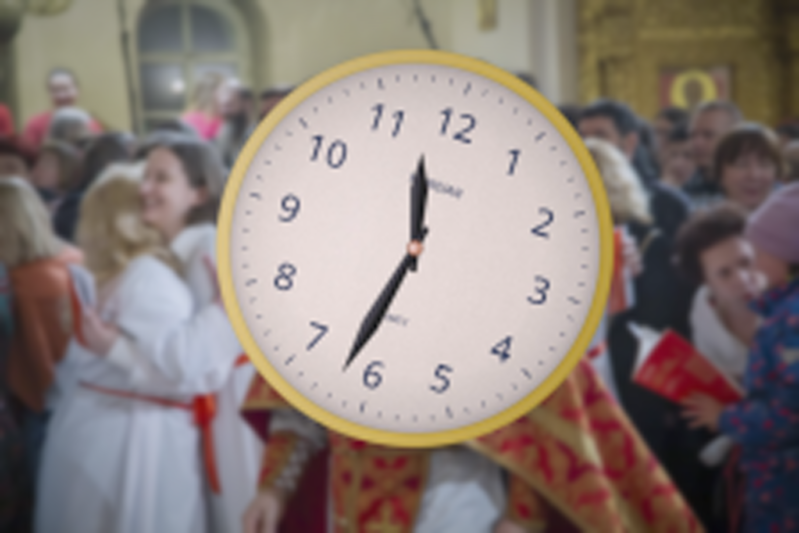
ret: {"hour": 11, "minute": 32}
